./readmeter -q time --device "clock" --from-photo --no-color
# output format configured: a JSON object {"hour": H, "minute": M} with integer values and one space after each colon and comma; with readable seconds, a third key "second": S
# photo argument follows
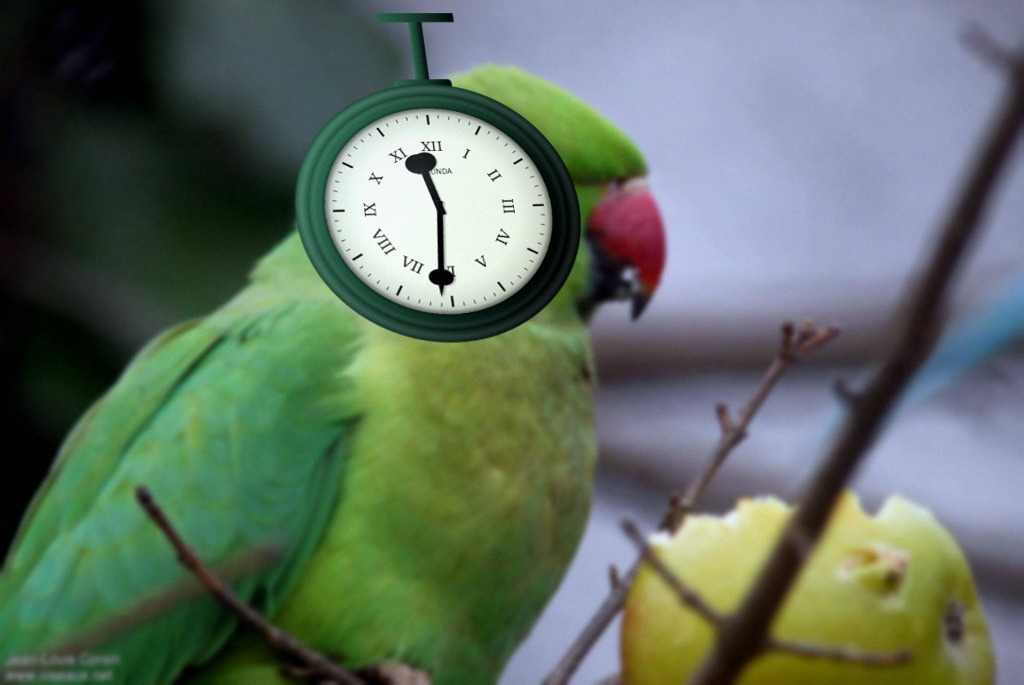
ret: {"hour": 11, "minute": 31}
